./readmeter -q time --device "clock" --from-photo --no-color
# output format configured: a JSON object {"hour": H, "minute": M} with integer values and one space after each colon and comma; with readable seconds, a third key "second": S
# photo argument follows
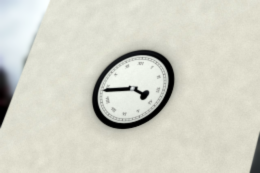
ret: {"hour": 3, "minute": 44}
